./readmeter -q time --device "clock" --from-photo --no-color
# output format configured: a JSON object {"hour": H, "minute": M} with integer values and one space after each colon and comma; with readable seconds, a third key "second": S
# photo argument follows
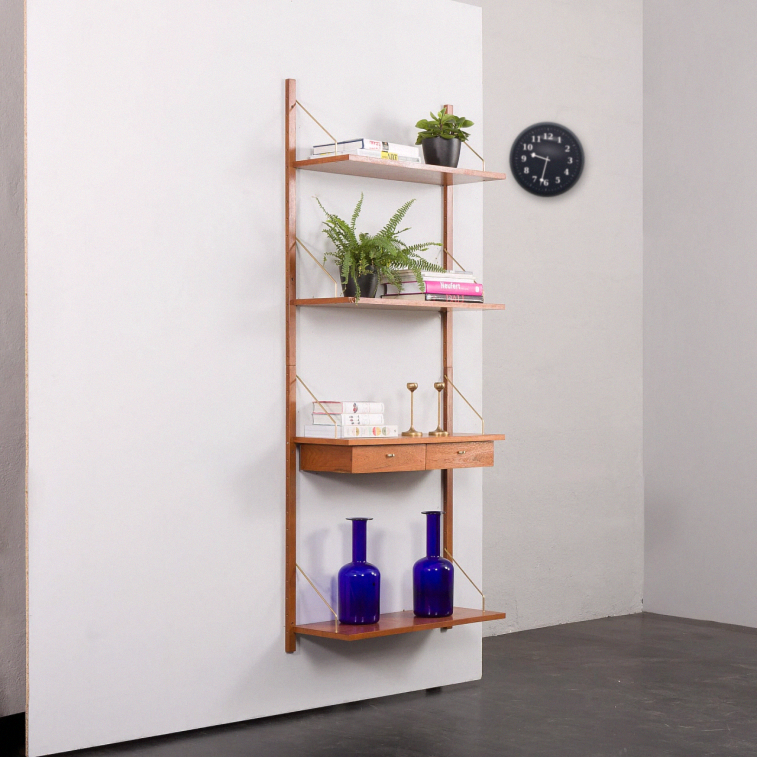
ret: {"hour": 9, "minute": 32}
